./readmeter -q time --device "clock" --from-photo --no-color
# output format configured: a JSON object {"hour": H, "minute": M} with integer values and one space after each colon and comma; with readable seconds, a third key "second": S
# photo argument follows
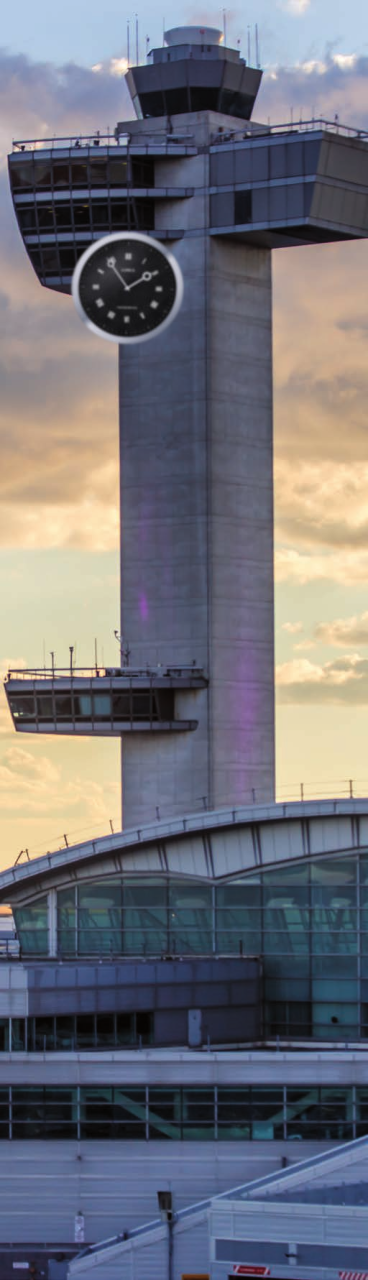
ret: {"hour": 1, "minute": 54}
